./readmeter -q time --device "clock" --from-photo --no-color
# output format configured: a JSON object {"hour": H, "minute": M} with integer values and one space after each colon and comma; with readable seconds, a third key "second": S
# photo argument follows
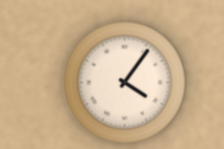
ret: {"hour": 4, "minute": 6}
